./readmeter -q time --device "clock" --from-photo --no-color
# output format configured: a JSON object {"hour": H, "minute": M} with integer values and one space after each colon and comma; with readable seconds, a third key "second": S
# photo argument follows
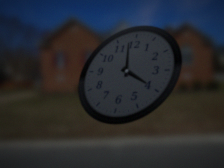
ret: {"hour": 3, "minute": 58}
